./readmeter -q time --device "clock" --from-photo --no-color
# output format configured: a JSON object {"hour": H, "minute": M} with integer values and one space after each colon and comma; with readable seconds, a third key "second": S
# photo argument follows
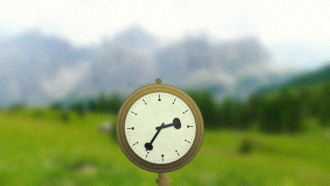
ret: {"hour": 2, "minute": 36}
